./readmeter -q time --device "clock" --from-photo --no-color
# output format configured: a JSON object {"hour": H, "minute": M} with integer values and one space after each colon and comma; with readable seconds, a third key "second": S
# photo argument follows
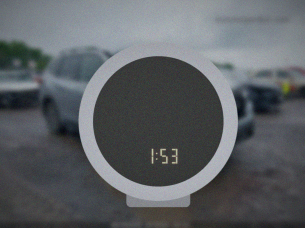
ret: {"hour": 1, "minute": 53}
